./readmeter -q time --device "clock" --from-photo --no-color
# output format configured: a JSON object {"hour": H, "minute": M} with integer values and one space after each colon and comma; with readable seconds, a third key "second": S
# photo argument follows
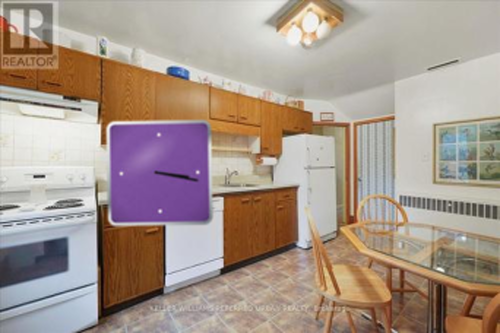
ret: {"hour": 3, "minute": 17}
